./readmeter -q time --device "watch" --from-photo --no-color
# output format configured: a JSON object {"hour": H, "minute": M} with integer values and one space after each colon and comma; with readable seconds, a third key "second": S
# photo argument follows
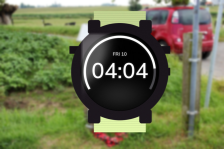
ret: {"hour": 4, "minute": 4}
